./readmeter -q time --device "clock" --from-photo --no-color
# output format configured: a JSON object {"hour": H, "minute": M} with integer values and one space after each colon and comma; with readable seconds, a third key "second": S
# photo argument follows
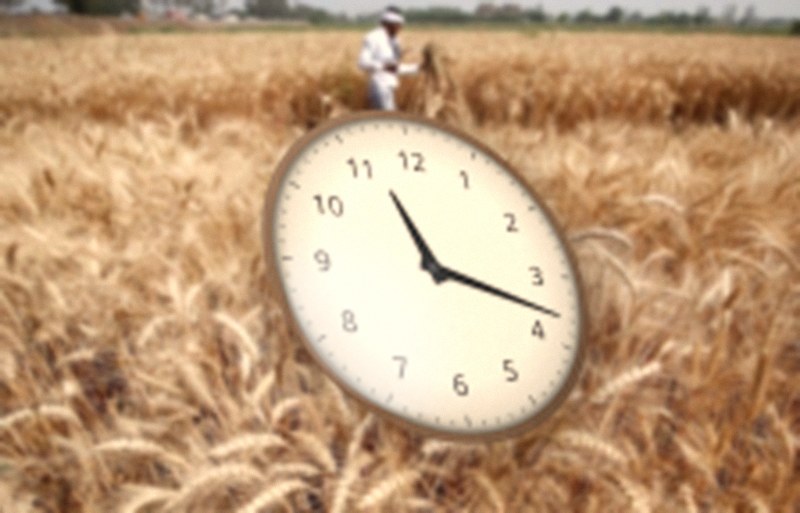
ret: {"hour": 11, "minute": 18}
